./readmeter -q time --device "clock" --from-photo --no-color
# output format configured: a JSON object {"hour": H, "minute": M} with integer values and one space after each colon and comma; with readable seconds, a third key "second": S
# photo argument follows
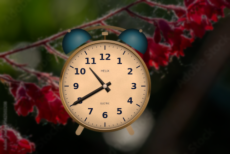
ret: {"hour": 10, "minute": 40}
